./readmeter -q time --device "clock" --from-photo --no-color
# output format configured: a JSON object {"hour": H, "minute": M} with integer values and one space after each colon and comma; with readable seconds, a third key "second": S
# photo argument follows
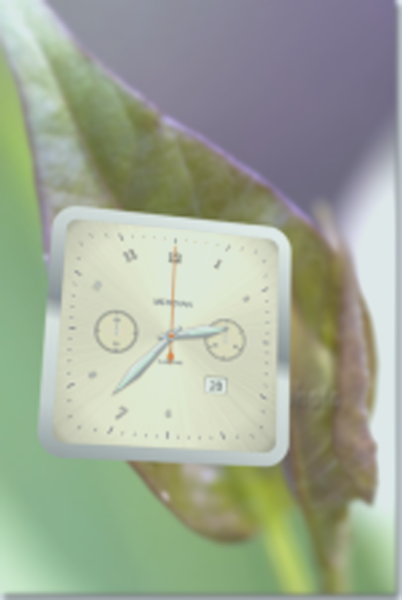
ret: {"hour": 2, "minute": 37}
